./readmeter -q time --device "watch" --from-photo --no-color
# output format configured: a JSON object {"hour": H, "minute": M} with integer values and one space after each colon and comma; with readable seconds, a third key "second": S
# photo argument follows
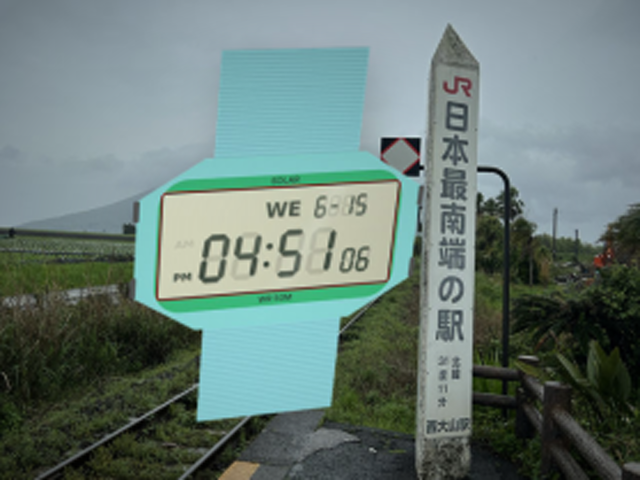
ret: {"hour": 4, "minute": 51, "second": 6}
